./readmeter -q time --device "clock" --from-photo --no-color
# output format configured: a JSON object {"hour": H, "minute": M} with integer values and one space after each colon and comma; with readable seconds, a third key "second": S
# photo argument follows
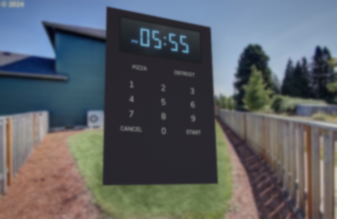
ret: {"hour": 5, "minute": 55}
